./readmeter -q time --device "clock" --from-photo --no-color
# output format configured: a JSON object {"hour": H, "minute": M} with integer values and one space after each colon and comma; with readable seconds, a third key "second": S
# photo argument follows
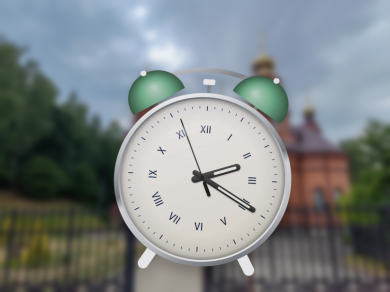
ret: {"hour": 2, "minute": 19, "second": 56}
